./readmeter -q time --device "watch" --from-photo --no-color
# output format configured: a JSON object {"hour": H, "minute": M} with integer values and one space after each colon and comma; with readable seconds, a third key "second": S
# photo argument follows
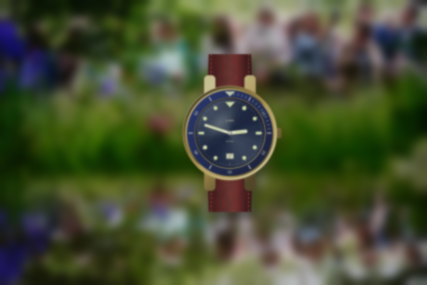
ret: {"hour": 2, "minute": 48}
